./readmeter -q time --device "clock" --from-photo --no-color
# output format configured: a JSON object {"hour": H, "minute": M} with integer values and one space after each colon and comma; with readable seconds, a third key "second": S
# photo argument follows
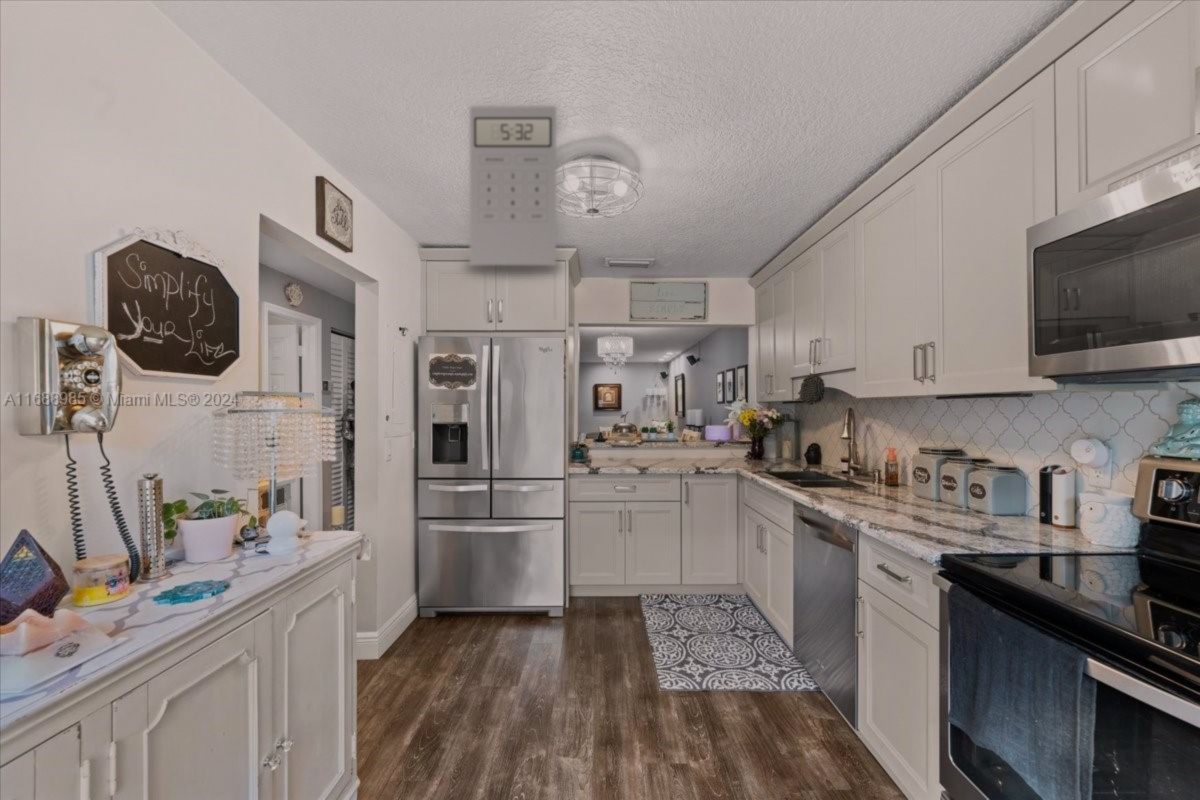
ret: {"hour": 5, "minute": 32}
